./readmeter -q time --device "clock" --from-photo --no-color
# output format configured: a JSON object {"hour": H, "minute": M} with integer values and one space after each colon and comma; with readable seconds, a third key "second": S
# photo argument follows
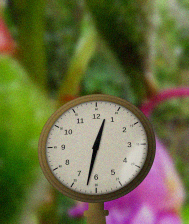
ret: {"hour": 12, "minute": 32}
